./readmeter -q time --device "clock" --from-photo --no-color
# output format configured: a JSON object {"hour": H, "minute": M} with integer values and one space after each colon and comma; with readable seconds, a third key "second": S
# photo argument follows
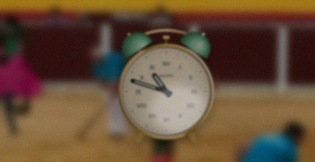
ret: {"hour": 10, "minute": 48}
